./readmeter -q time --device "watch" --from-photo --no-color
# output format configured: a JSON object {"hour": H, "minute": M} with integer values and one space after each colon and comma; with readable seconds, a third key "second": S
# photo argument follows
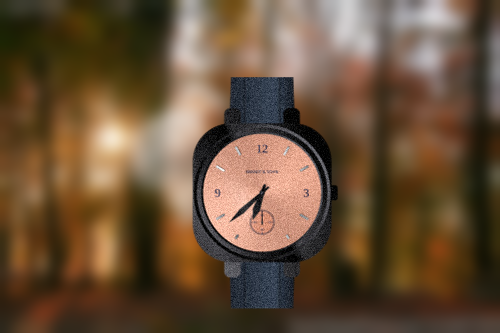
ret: {"hour": 6, "minute": 38}
